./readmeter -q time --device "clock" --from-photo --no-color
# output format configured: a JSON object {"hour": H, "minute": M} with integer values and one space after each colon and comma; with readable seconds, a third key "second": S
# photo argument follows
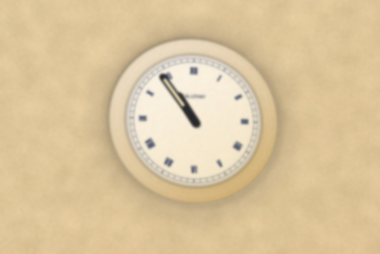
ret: {"hour": 10, "minute": 54}
